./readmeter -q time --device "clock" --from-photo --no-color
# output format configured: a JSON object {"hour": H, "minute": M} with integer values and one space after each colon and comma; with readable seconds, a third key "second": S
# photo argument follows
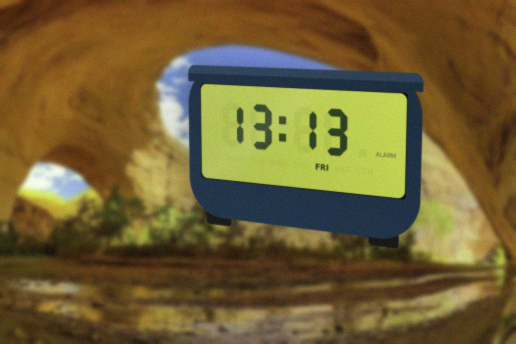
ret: {"hour": 13, "minute": 13}
